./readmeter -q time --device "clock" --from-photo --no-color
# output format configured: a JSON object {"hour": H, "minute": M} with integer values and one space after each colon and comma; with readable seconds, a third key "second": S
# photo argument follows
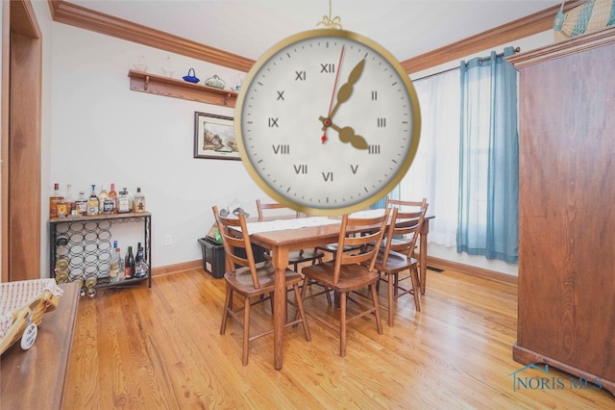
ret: {"hour": 4, "minute": 5, "second": 2}
